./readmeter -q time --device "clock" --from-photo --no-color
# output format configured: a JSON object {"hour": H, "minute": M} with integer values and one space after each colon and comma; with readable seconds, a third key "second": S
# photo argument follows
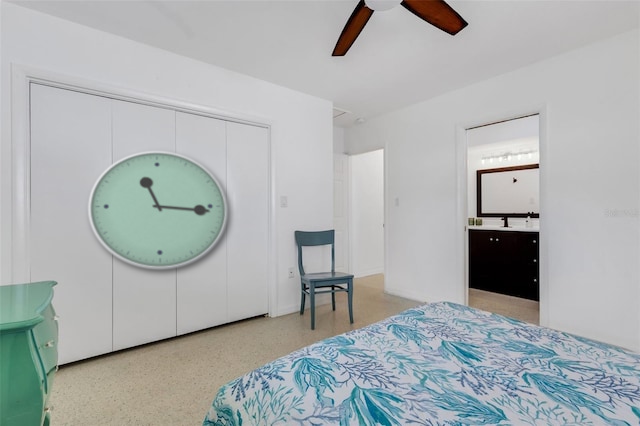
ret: {"hour": 11, "minute": 16}
